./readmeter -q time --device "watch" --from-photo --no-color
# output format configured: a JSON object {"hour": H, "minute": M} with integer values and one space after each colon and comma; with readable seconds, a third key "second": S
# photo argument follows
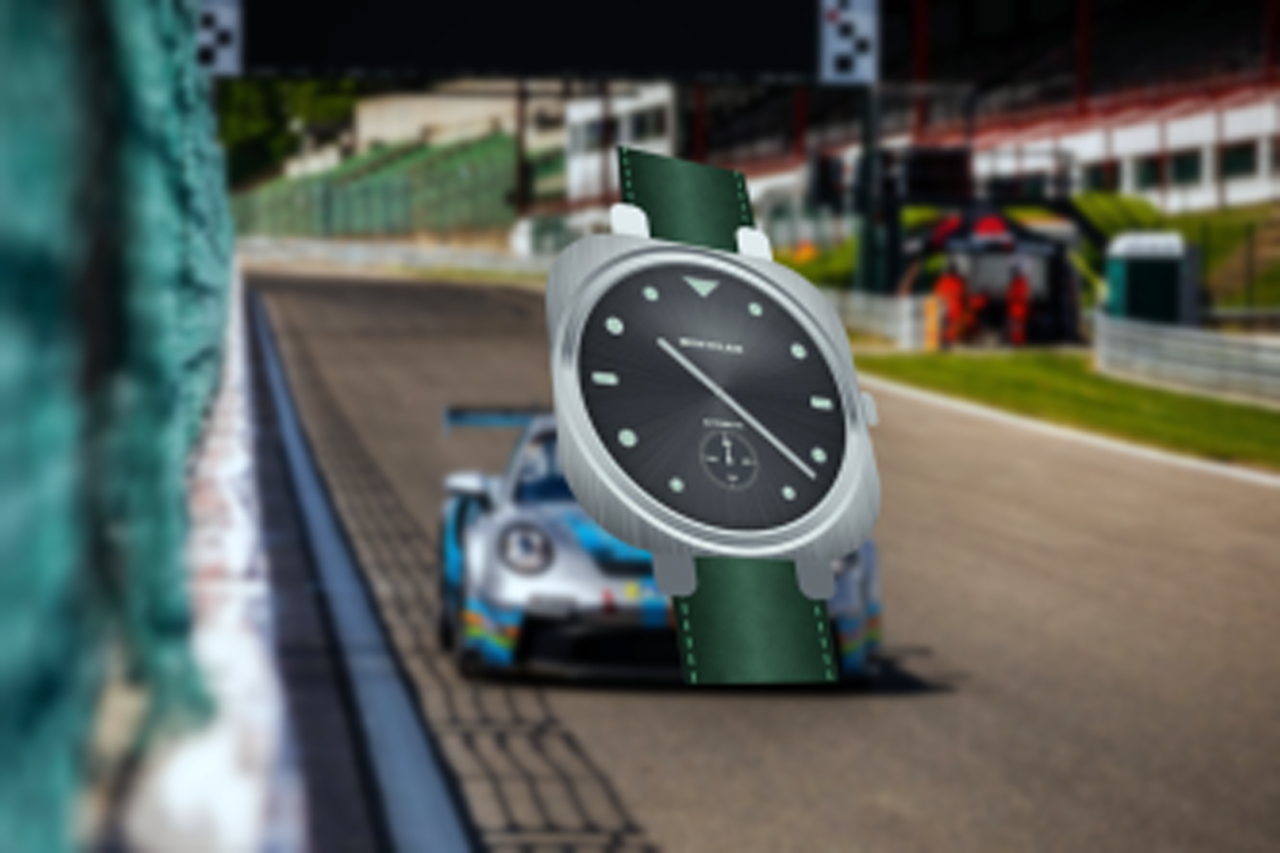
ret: {"hour": 10, "minute": 22}
